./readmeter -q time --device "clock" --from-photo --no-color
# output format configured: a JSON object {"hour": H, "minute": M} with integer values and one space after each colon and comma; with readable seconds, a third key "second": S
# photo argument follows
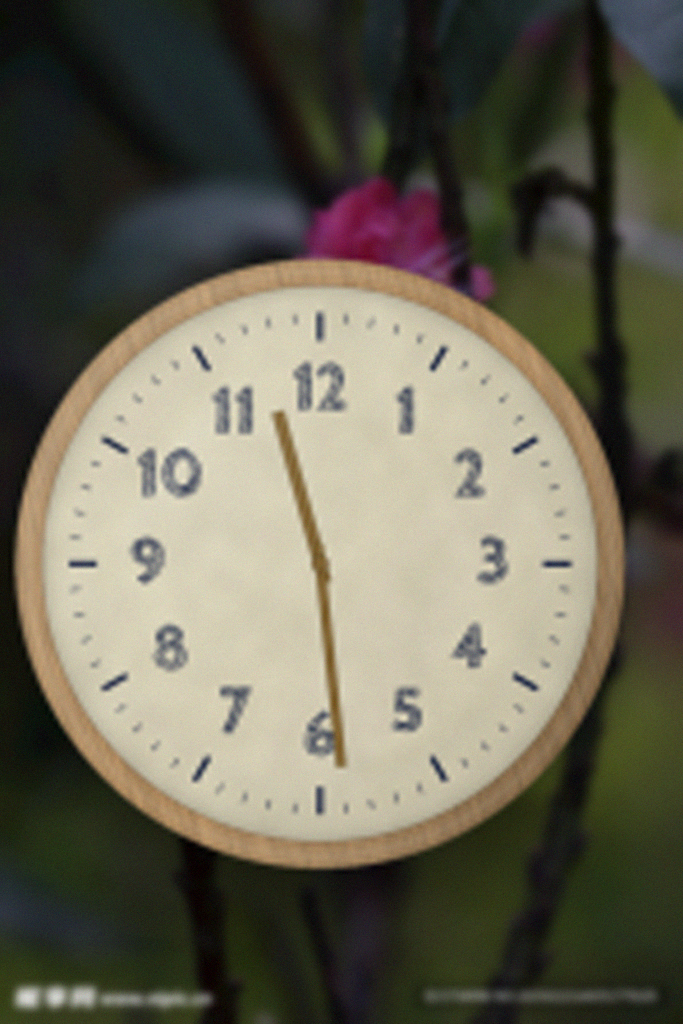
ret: {"hour": 11, "minute": 29}
